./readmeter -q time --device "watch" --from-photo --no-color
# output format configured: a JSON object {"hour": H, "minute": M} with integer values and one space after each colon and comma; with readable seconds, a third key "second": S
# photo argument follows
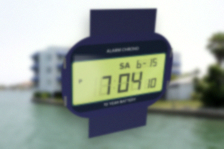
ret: {"hour": 7, "minute": 4}
